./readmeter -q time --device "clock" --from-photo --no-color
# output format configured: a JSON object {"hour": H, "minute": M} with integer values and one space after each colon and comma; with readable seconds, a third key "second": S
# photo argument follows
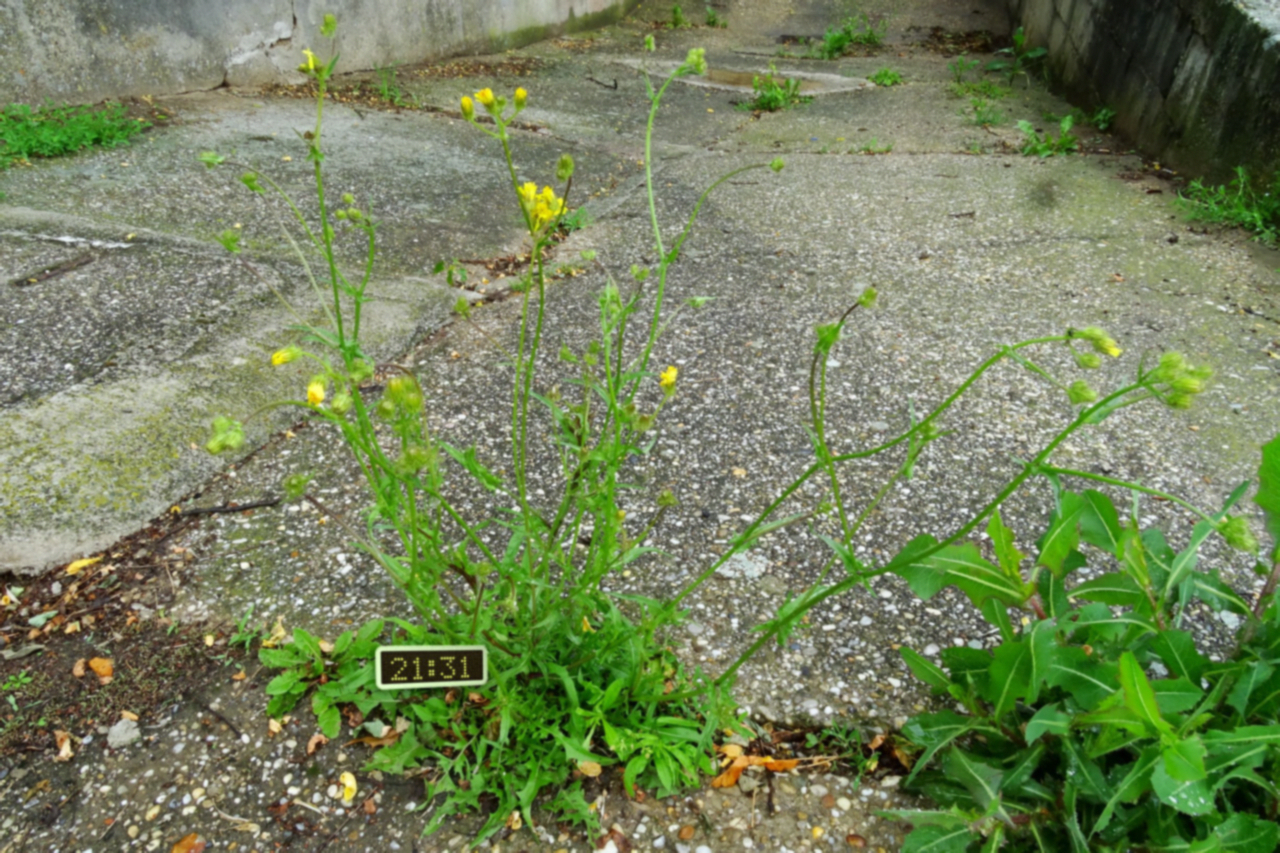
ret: {"hour": 21, "minute": 31}
